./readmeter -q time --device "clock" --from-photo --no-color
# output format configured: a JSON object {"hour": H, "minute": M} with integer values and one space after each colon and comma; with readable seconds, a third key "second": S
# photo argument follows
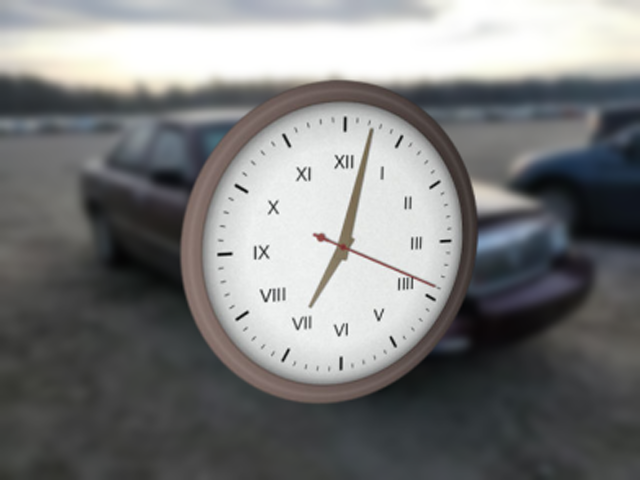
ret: {"hour": 7, "minute": 2, "second": 19}
